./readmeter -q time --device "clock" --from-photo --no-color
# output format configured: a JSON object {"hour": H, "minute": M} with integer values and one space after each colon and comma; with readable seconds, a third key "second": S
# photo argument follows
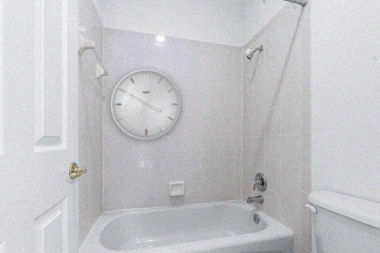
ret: {"hour": 3, "minute": 50}
